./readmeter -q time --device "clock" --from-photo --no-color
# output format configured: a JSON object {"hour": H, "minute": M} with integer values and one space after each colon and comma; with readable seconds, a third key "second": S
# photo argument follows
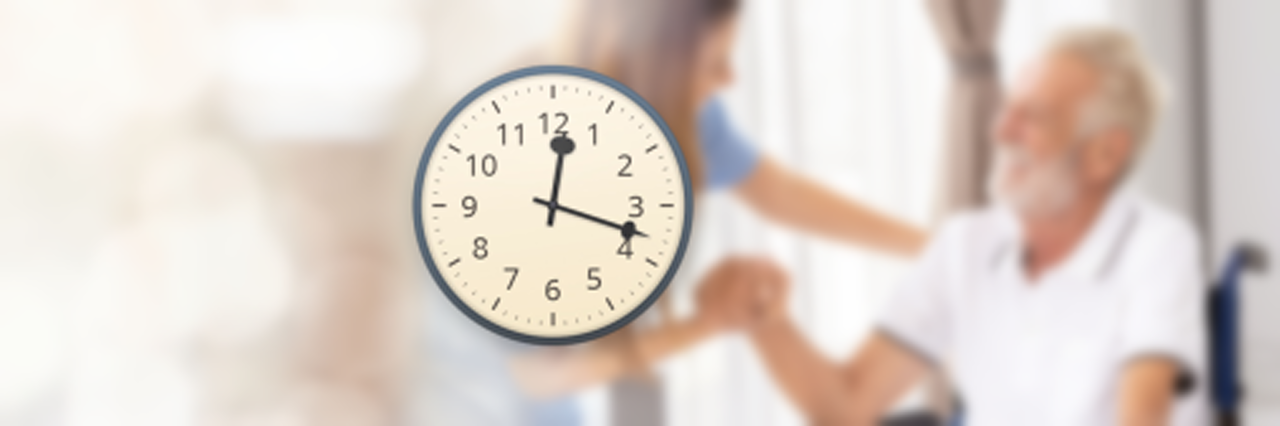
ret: {"hour": 12, "minute": 18}
